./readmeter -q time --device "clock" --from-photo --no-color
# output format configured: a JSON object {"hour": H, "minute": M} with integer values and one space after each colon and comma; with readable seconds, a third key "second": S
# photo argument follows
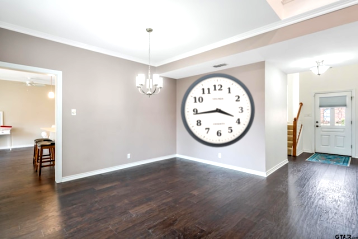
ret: {"hour": 3, "minute": 44}
